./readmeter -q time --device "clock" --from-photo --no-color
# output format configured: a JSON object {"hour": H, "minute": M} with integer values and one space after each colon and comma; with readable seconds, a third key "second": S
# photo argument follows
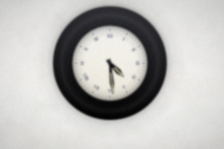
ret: {"hour": 4, "minute": 29}
